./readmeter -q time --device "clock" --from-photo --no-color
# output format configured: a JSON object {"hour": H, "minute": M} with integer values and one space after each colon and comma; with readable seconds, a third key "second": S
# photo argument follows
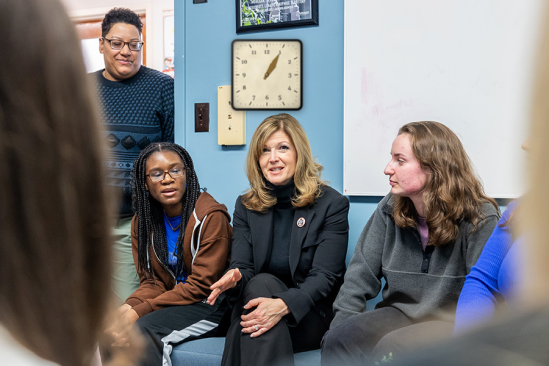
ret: {"hour": 1, "minute": 5}
